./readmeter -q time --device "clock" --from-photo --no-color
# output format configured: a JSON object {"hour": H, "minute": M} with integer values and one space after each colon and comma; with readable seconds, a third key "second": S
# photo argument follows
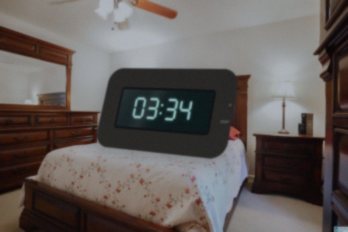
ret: {"hour": 3, "minute": 34}
